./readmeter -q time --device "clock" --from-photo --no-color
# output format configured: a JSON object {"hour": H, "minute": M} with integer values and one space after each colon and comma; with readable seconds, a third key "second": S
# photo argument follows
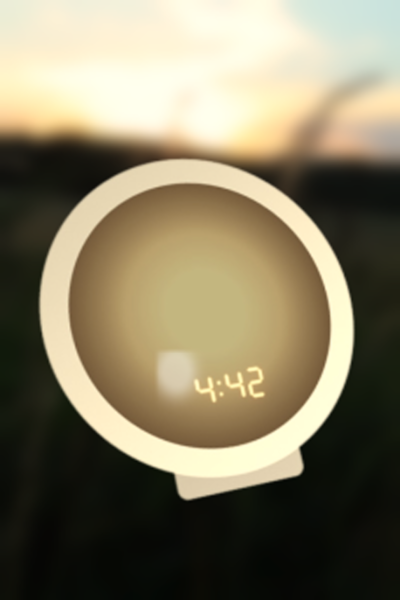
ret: {"hour": 4, "minute": 42}
